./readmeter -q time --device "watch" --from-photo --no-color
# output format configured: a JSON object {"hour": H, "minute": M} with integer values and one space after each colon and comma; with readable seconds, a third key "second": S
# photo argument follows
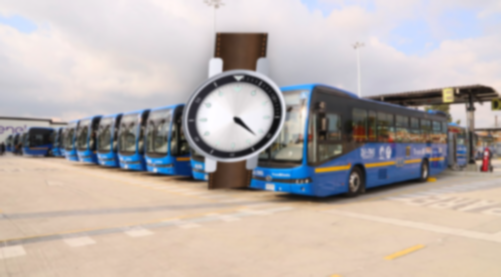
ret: {"hour": 4, "minute": 22}
